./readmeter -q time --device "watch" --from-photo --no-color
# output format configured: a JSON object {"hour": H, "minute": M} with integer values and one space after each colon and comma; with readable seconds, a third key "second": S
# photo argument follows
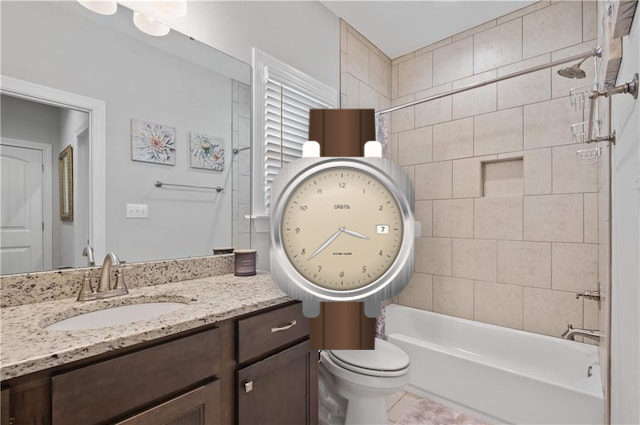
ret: {"hour": 3, "minute": 38}
